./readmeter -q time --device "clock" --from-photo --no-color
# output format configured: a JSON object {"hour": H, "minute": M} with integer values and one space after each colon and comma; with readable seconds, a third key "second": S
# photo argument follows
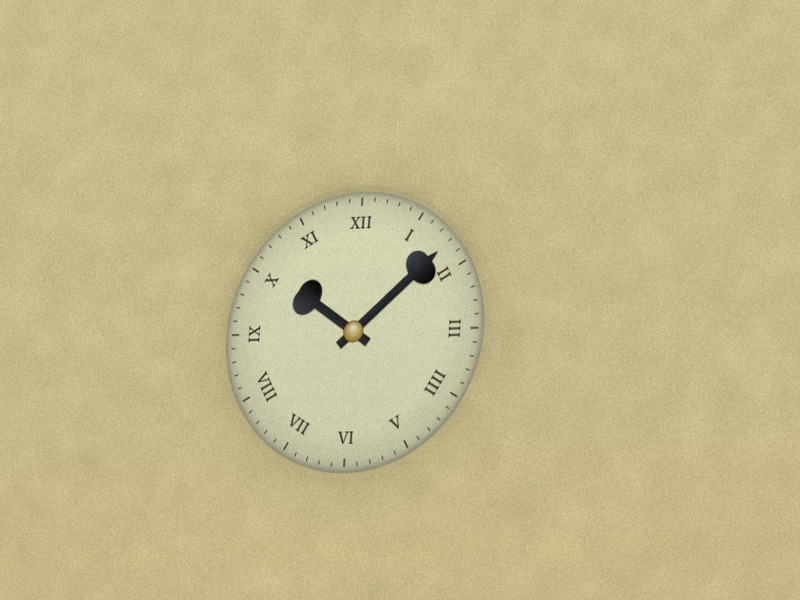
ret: {"hour": 10, "minute": 8}
